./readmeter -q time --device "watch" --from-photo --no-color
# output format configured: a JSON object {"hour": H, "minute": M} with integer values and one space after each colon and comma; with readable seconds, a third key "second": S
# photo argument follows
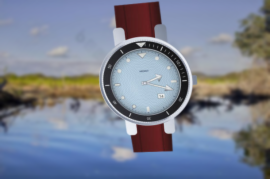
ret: {"hour": 2, "minute": 18}
